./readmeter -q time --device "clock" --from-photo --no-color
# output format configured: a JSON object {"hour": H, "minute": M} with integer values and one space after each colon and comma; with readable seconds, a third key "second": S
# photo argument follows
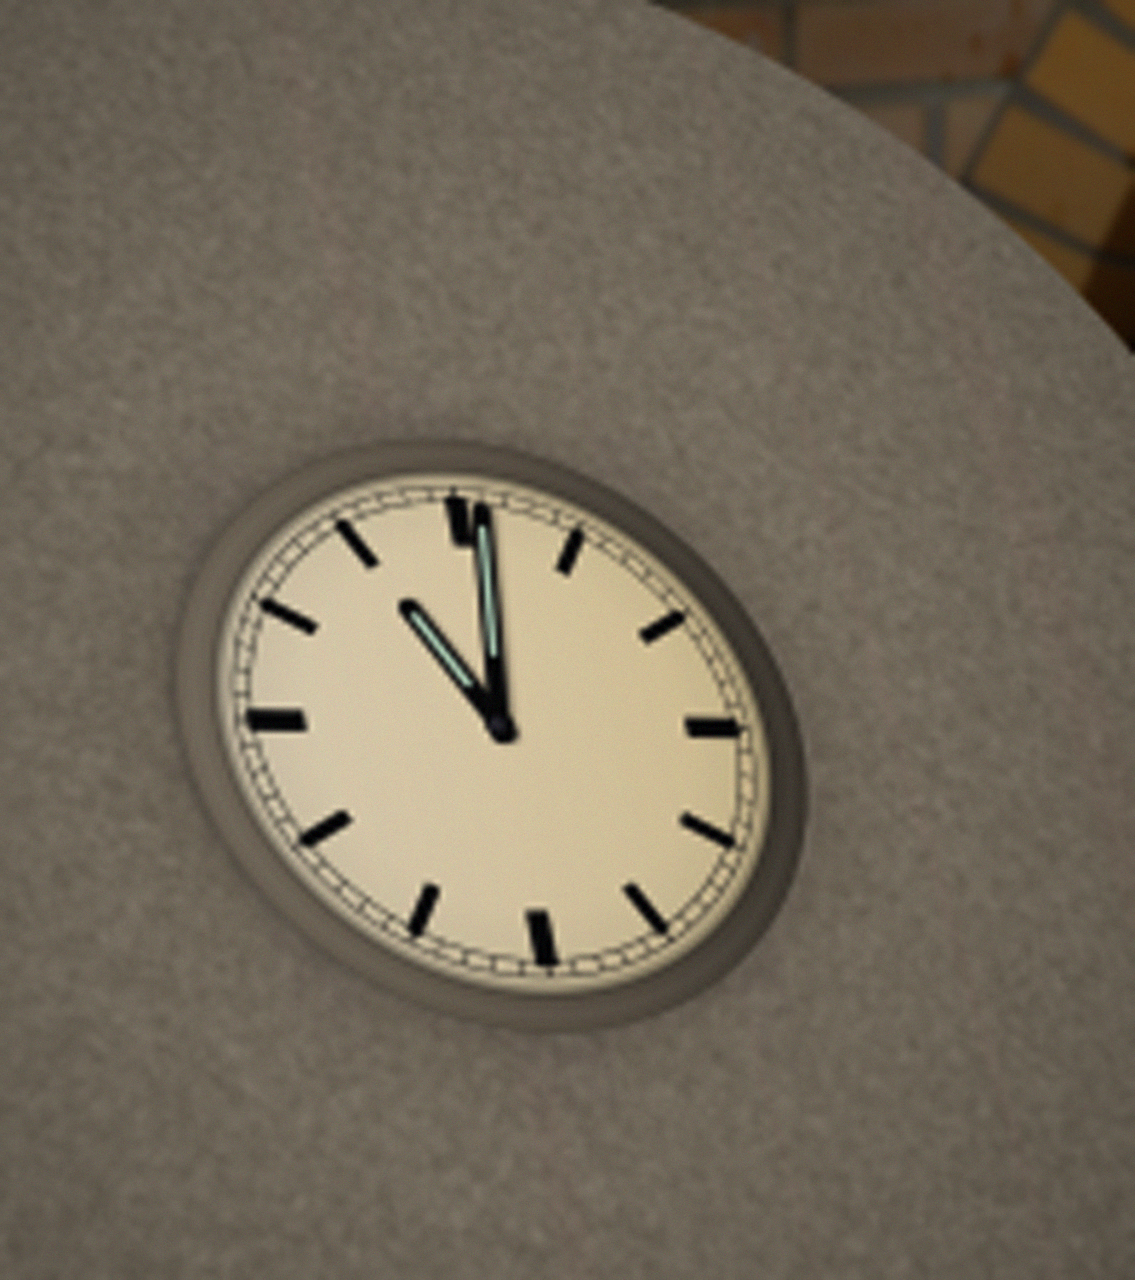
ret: {"hour": 11, "minute": 1}
